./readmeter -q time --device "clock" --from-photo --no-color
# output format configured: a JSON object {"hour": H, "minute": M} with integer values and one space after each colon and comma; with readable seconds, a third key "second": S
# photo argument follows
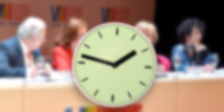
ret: {"hour": 1, "minute": 47}
